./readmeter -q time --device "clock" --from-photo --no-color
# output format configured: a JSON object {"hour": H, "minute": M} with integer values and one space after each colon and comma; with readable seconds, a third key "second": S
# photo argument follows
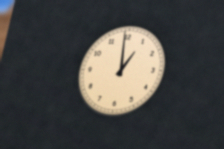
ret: {"hour": 12, "minute": 59}
